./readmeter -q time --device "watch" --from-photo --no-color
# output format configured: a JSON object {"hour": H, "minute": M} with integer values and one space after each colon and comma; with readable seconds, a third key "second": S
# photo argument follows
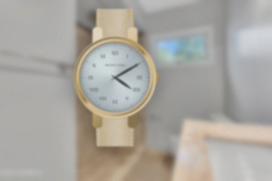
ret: {"hour": 4, "minute": 10}
